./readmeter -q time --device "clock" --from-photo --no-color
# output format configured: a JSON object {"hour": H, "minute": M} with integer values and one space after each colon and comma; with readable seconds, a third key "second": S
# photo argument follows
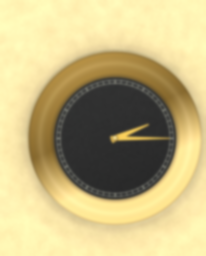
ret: {"hour": 2, "minute": 15}
